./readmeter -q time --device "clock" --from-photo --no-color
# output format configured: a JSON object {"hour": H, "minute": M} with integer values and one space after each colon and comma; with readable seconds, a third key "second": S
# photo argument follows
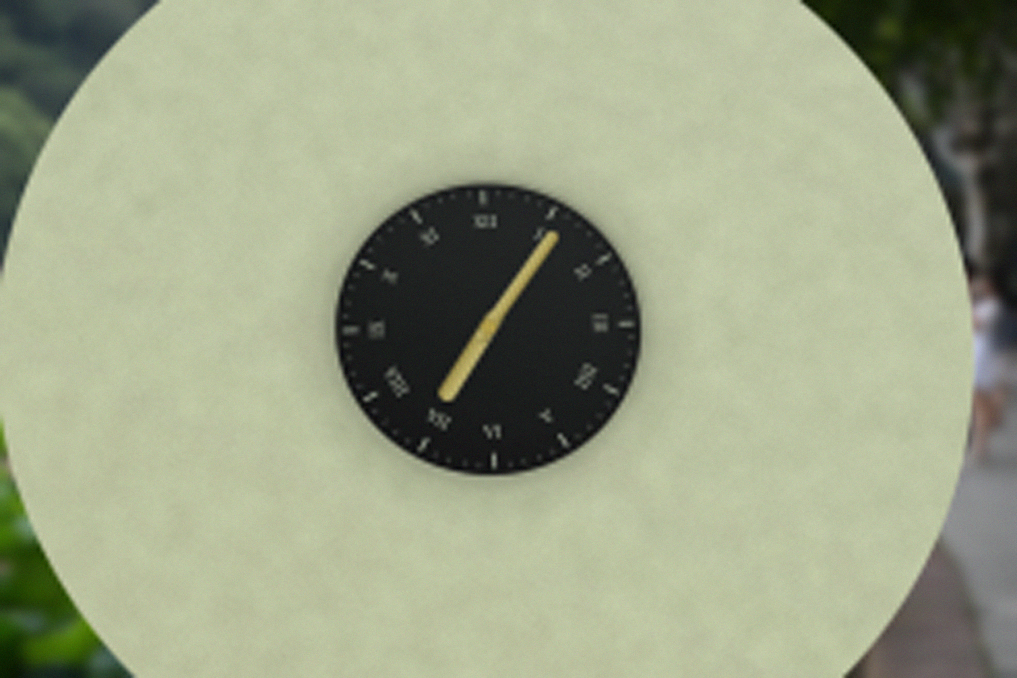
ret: {"hour": 7, "minute": 6}
